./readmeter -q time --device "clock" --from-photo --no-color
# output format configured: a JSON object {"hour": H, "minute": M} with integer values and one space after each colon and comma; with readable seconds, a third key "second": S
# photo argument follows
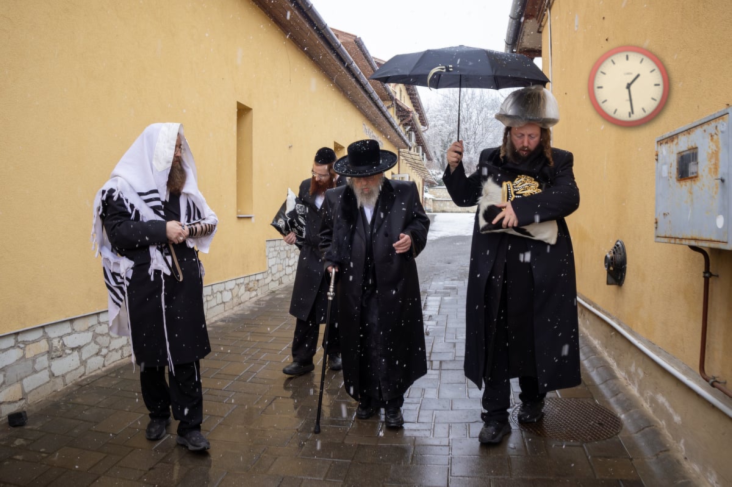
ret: {"hour": 1, "minute": 29}
